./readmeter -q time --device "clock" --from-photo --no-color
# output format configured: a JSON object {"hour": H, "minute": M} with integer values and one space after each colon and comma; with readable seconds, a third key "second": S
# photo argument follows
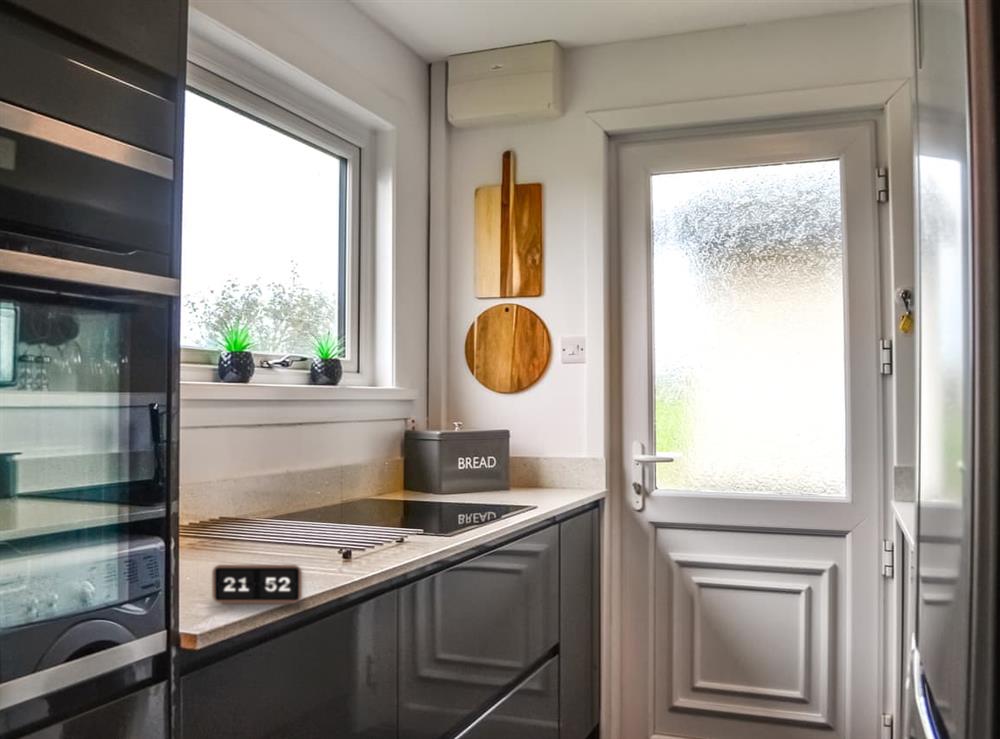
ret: {"hour": 21, "minute": 52}
